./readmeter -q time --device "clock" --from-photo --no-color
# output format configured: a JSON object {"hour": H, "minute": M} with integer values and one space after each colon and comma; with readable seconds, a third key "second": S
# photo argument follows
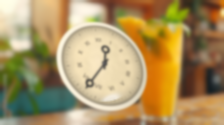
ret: {"hour": 12, "minute": 38}
